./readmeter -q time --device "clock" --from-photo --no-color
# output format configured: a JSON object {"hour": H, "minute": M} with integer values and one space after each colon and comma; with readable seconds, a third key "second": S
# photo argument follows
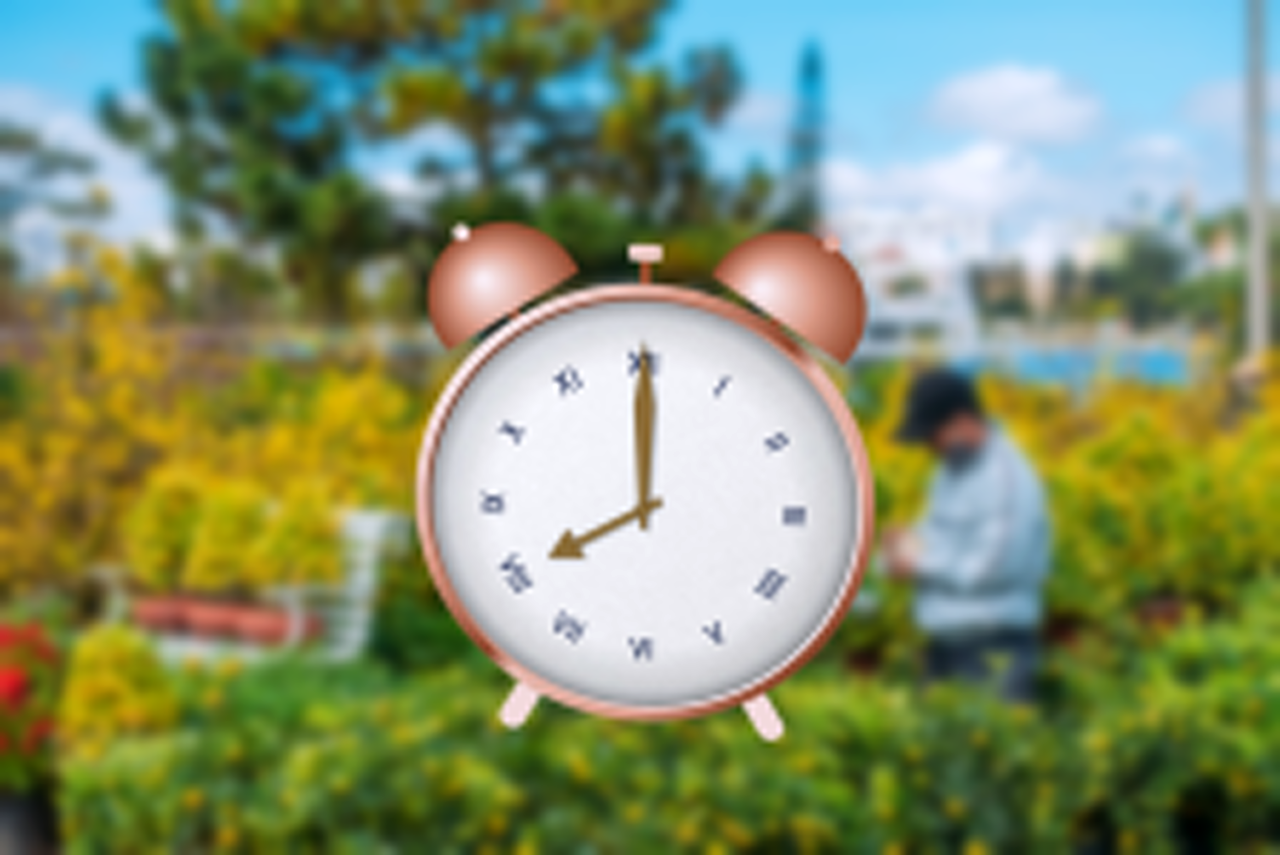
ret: {"hour": 8, "minute": 0}
